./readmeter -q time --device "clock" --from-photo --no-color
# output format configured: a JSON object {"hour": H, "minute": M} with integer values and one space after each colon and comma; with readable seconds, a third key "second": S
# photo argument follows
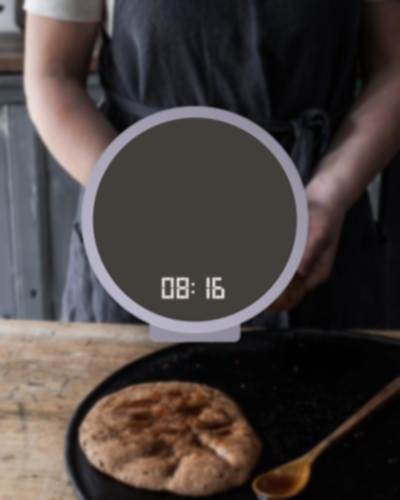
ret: {"hour": 8, "minute": 16}
